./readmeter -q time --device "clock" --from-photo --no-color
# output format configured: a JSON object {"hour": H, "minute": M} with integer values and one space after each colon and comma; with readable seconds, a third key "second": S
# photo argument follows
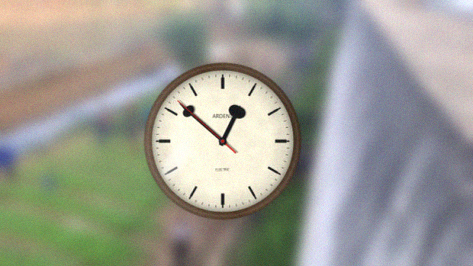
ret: {"hour": 12, "minute": 51, "second": 52}
